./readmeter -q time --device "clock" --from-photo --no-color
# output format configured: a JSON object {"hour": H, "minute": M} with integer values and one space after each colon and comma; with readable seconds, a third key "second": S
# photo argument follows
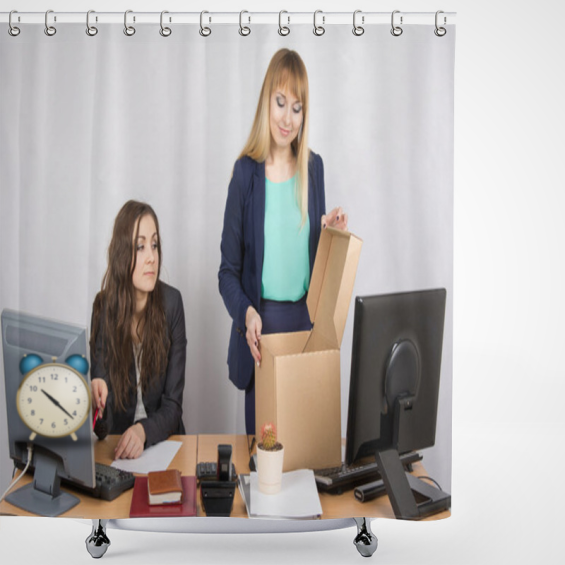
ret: {"hour": 10, "minute": 22}
